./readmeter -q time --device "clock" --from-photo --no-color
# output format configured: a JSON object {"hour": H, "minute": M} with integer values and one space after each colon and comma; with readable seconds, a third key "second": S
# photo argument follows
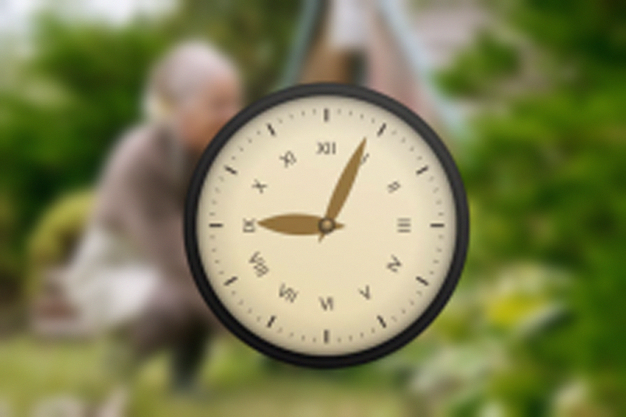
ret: {"hour": 9, "minute": 4}
